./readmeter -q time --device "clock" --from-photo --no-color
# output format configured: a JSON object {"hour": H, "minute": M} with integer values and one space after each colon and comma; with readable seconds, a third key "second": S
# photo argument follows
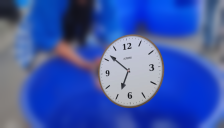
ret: {"hour": 6, "minute": 52}
